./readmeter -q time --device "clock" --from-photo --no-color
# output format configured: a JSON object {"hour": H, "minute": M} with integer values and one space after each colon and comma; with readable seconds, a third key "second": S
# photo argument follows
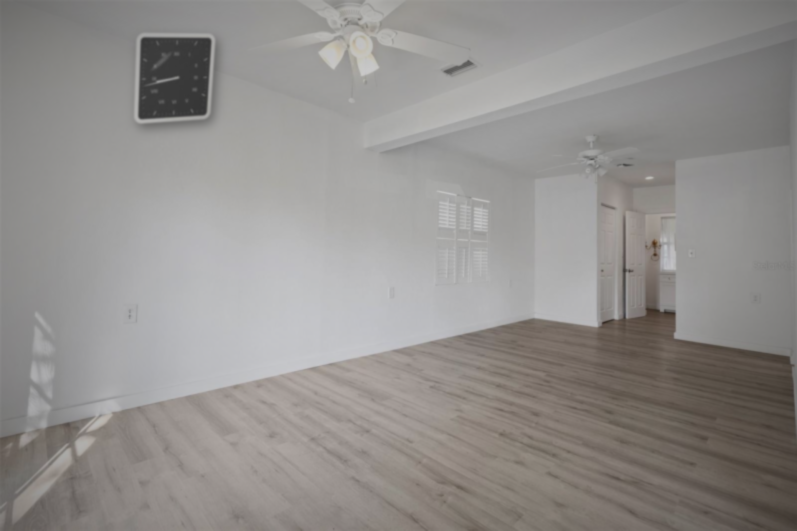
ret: {"hour": 8, "minute": 43}
